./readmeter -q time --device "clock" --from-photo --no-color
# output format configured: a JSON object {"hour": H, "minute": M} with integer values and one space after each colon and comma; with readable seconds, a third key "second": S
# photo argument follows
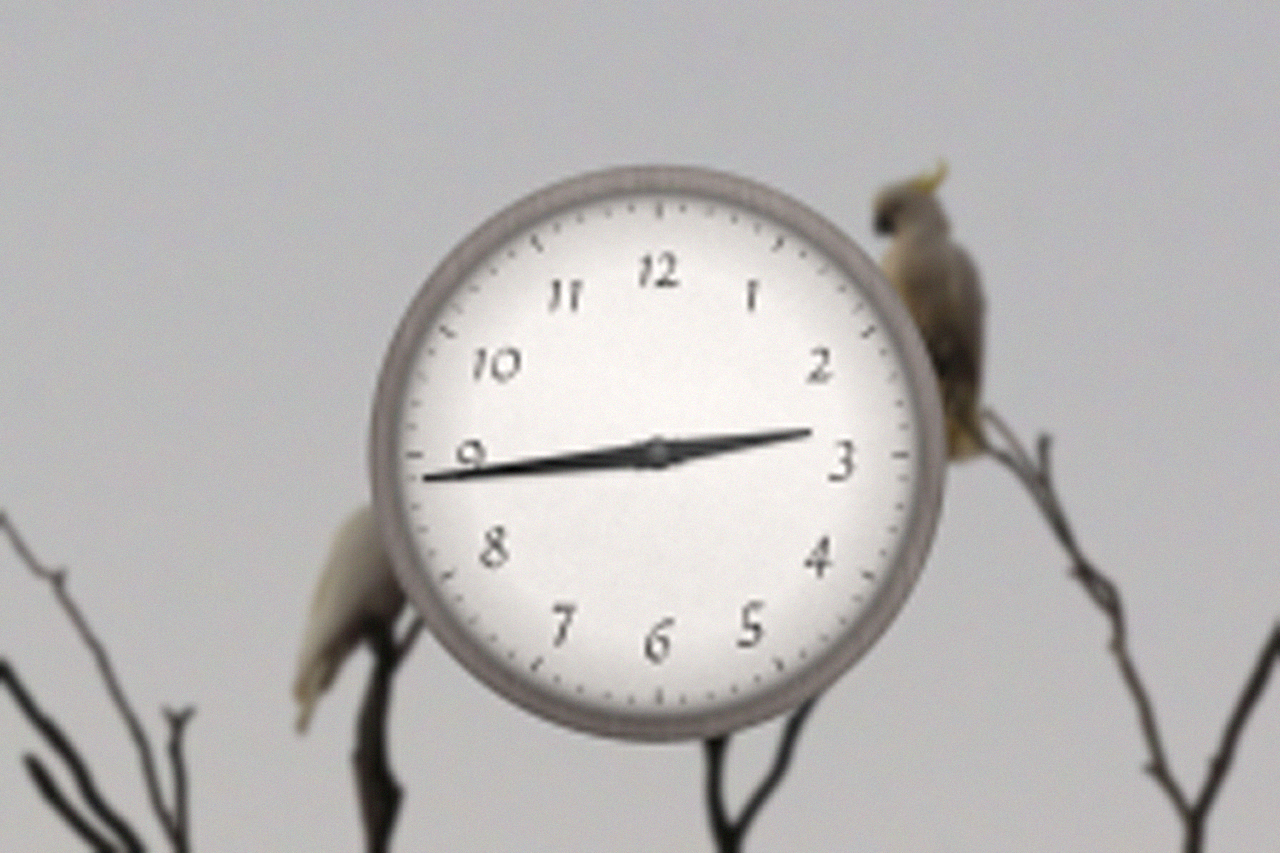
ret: {"hour": 2, "minute": 44}
